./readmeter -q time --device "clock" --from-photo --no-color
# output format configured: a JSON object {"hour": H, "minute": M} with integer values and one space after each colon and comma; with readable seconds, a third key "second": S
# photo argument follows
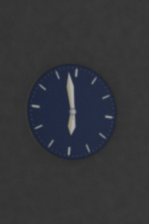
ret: {"hour": 5, "minute": 58}
